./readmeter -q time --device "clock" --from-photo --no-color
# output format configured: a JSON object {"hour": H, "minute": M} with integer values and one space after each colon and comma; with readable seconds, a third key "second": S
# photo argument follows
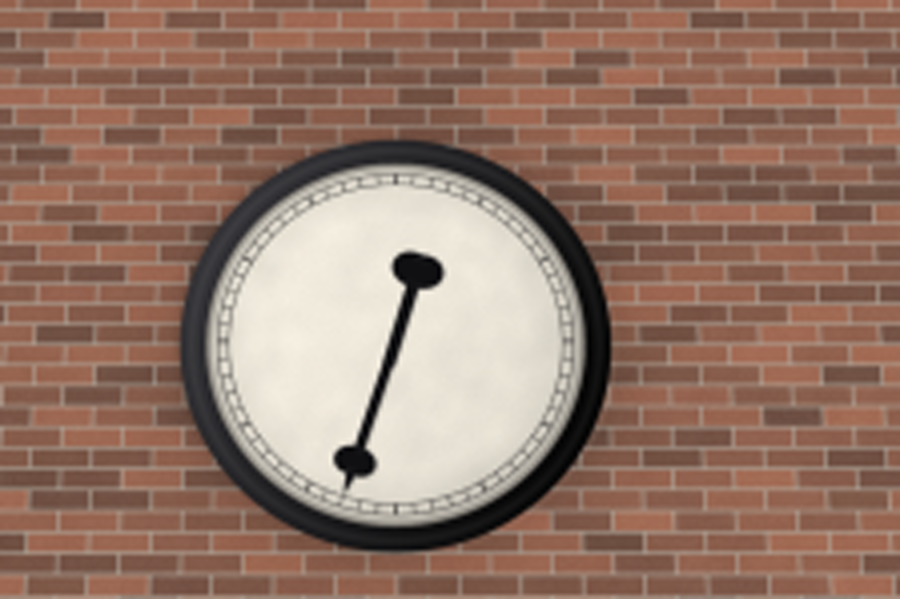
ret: {"hour": 12, "minute": 33}
